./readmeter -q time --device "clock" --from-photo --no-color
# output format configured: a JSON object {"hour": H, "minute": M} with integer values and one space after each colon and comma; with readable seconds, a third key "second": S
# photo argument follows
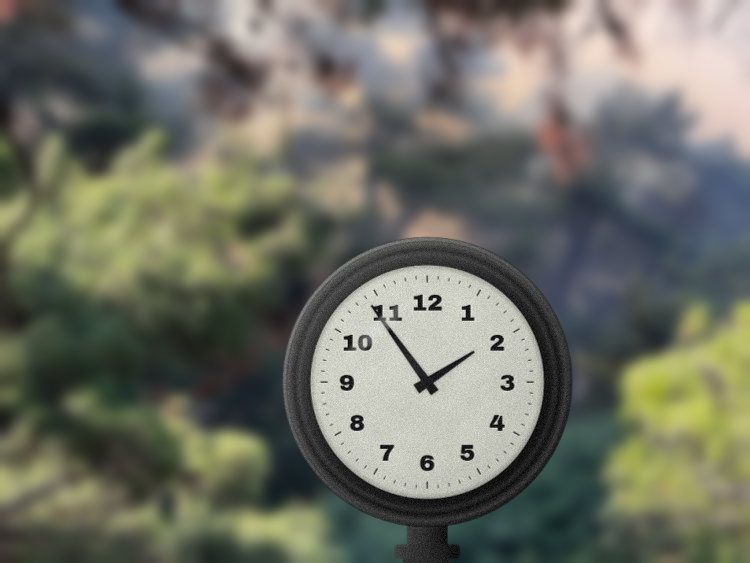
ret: {"hour": 1, "minute": 54}
